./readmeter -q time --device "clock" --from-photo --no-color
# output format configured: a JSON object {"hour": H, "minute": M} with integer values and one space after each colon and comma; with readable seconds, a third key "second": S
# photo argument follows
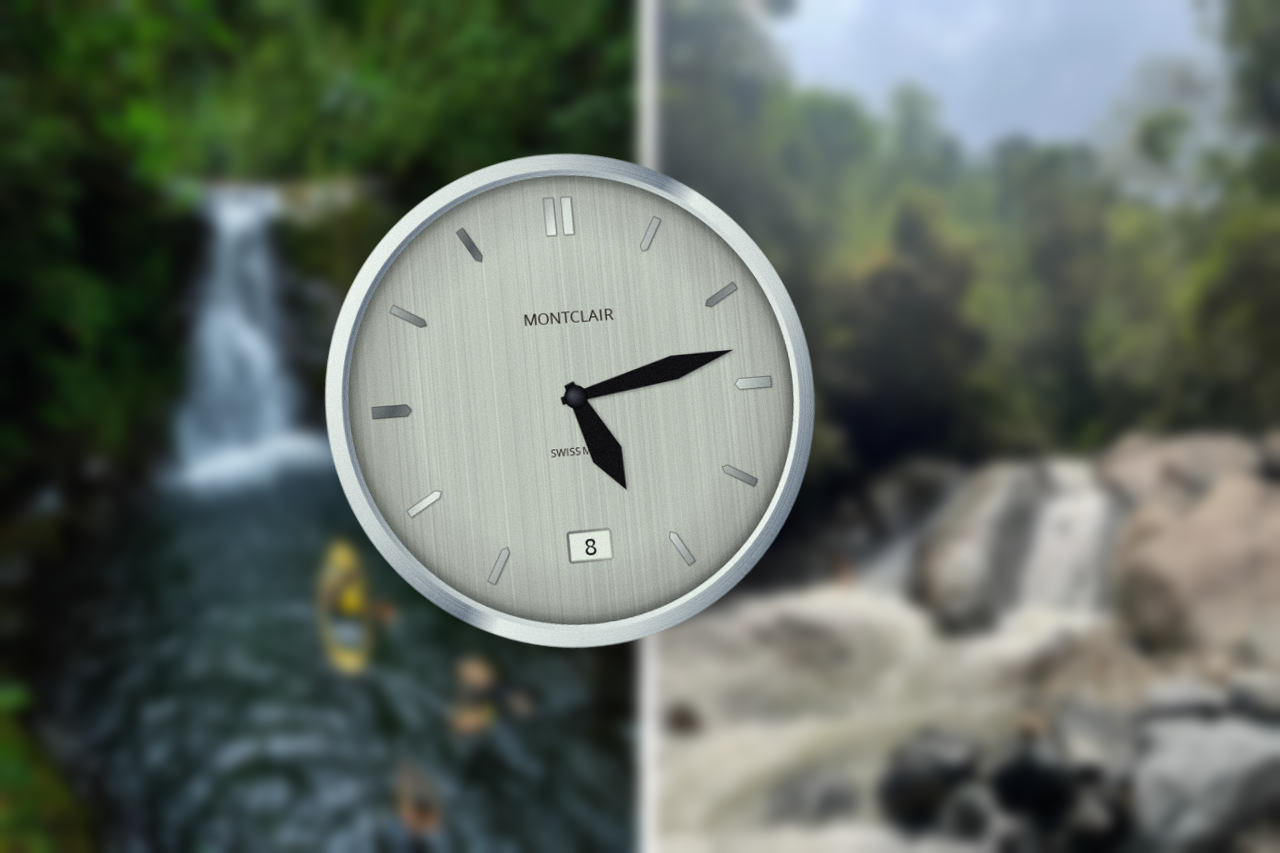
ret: {"hour": 5, "minute": 13}
